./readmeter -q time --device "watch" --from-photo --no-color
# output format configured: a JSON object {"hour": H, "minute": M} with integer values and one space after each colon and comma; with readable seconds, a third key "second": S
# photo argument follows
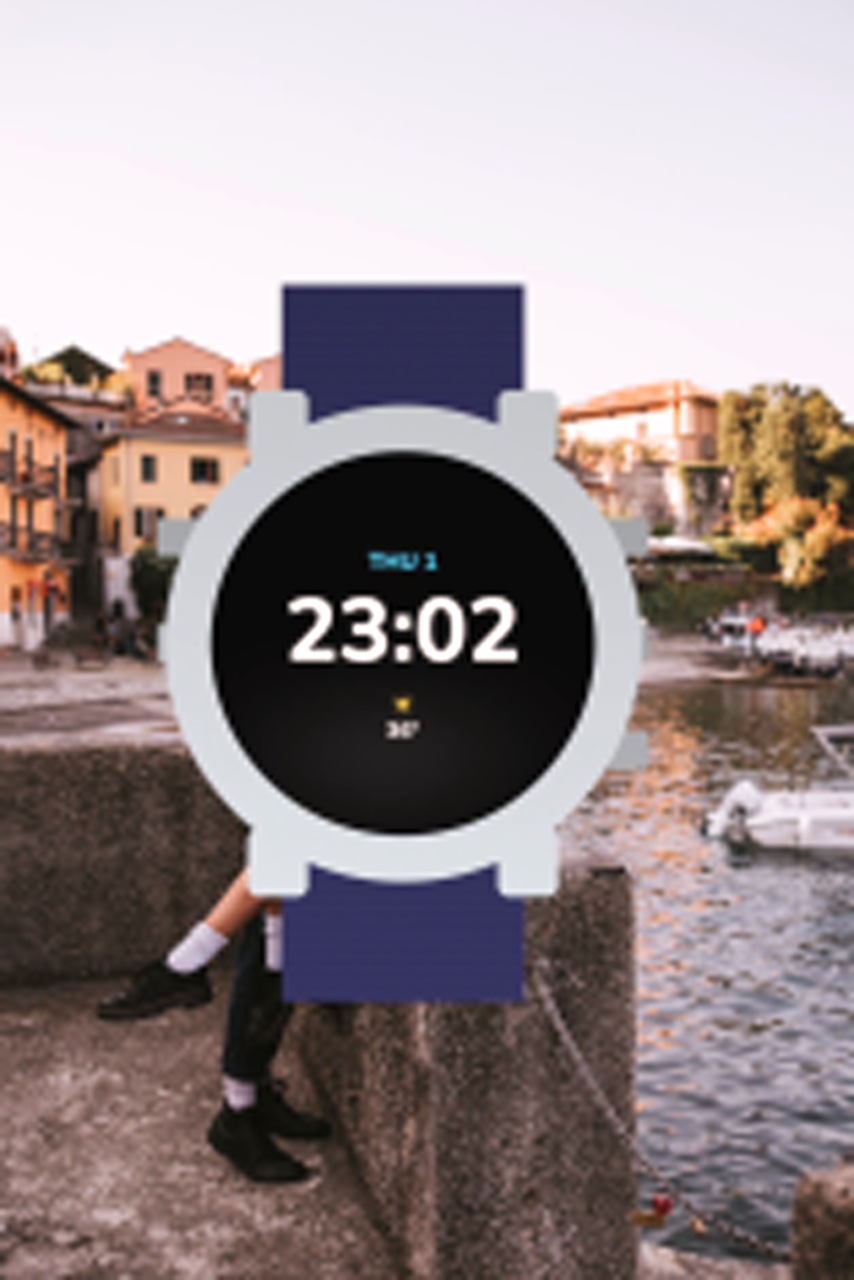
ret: {"hour": 23, "minute": 2}
